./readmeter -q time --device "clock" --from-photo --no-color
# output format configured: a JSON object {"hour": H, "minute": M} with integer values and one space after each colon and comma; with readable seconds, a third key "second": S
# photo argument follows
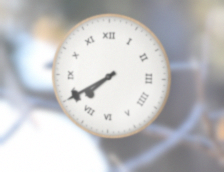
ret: {"hour": 7, "minute": 40}
